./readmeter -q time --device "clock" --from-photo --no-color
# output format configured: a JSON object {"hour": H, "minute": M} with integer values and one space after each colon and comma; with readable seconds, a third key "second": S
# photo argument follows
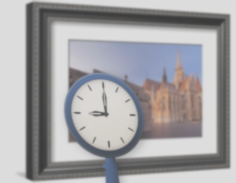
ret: {"hour": 9, "minute": 0}
